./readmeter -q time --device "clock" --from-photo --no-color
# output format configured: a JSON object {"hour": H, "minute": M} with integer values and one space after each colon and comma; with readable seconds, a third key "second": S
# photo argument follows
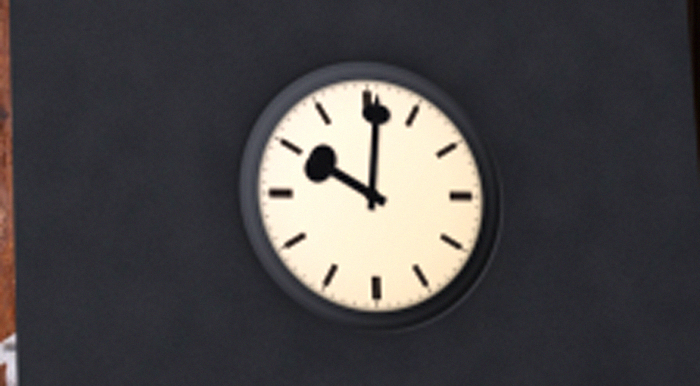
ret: {"hour": 10, "minute": 1}
